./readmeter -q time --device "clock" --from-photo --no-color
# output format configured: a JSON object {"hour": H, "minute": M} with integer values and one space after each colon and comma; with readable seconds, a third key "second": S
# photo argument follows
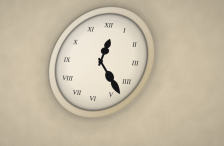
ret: {"hour": 12, "minute": 23}
